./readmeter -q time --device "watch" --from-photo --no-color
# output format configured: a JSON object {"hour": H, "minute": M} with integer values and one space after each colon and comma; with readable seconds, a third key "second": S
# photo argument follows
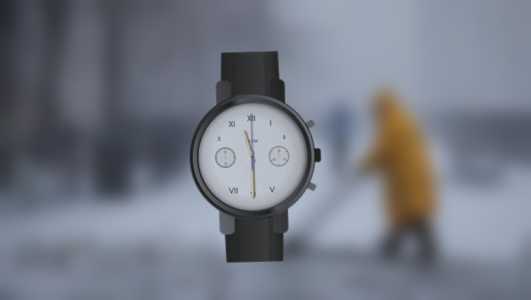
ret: {"hour": 11, "minute": 30}
